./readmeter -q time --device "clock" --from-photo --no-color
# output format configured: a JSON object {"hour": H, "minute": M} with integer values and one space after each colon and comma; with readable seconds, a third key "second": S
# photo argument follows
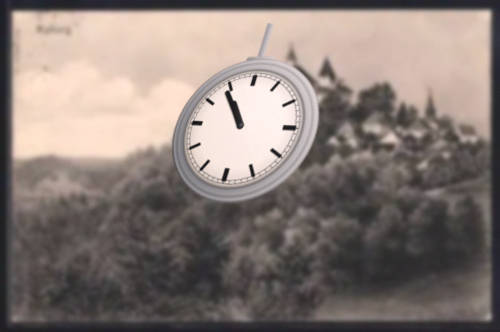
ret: {"hour": 10, "minute": 54}
